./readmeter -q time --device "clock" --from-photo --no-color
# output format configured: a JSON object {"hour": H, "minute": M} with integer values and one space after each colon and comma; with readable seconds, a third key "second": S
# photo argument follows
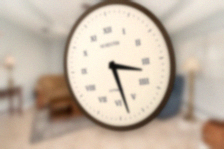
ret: {"hour": 3, "minute": 28}
